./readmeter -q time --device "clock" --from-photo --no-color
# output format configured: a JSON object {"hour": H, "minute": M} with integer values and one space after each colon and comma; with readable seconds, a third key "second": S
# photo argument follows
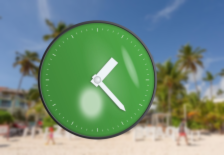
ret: {"hour": 1, "minute": 23}
